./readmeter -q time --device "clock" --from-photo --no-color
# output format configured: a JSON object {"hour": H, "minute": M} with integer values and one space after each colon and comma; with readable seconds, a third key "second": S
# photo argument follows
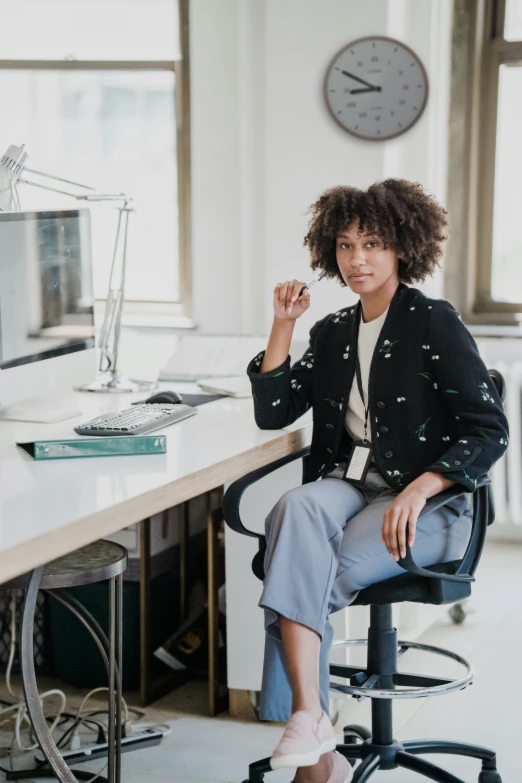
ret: {"hour": 8, "minute": 50}
